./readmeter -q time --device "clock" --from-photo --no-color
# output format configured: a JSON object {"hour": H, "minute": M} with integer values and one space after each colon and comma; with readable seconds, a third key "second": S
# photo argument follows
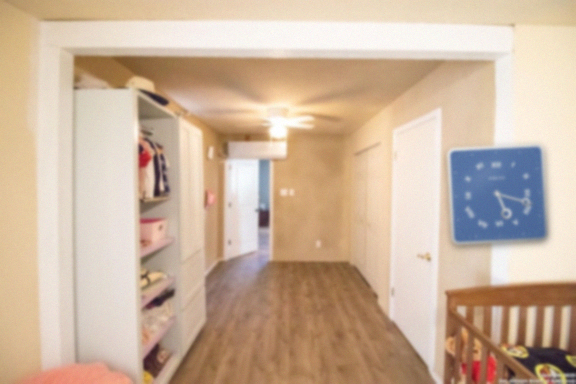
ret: {"hour": 5, "minute": 18}
